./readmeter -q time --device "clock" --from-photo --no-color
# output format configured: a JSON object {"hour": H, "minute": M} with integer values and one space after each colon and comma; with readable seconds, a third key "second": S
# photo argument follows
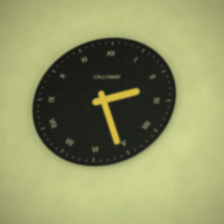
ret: {"hour": 2, "minute": 26}
